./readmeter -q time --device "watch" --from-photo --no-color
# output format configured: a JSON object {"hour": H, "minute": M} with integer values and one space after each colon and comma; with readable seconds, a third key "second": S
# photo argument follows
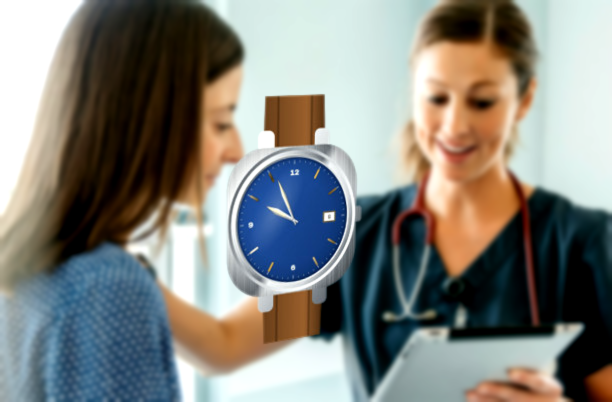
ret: {"hour": 9, "minute": 56}
